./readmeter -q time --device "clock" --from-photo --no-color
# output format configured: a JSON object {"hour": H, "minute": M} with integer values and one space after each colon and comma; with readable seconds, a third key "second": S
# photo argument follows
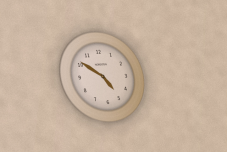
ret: {"hour": 4, "minute": 51}
